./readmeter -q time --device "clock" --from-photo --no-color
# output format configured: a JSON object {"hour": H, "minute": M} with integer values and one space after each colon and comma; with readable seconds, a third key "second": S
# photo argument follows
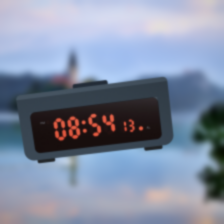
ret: {"hour": 8, "minute": 54, "second": 13}
